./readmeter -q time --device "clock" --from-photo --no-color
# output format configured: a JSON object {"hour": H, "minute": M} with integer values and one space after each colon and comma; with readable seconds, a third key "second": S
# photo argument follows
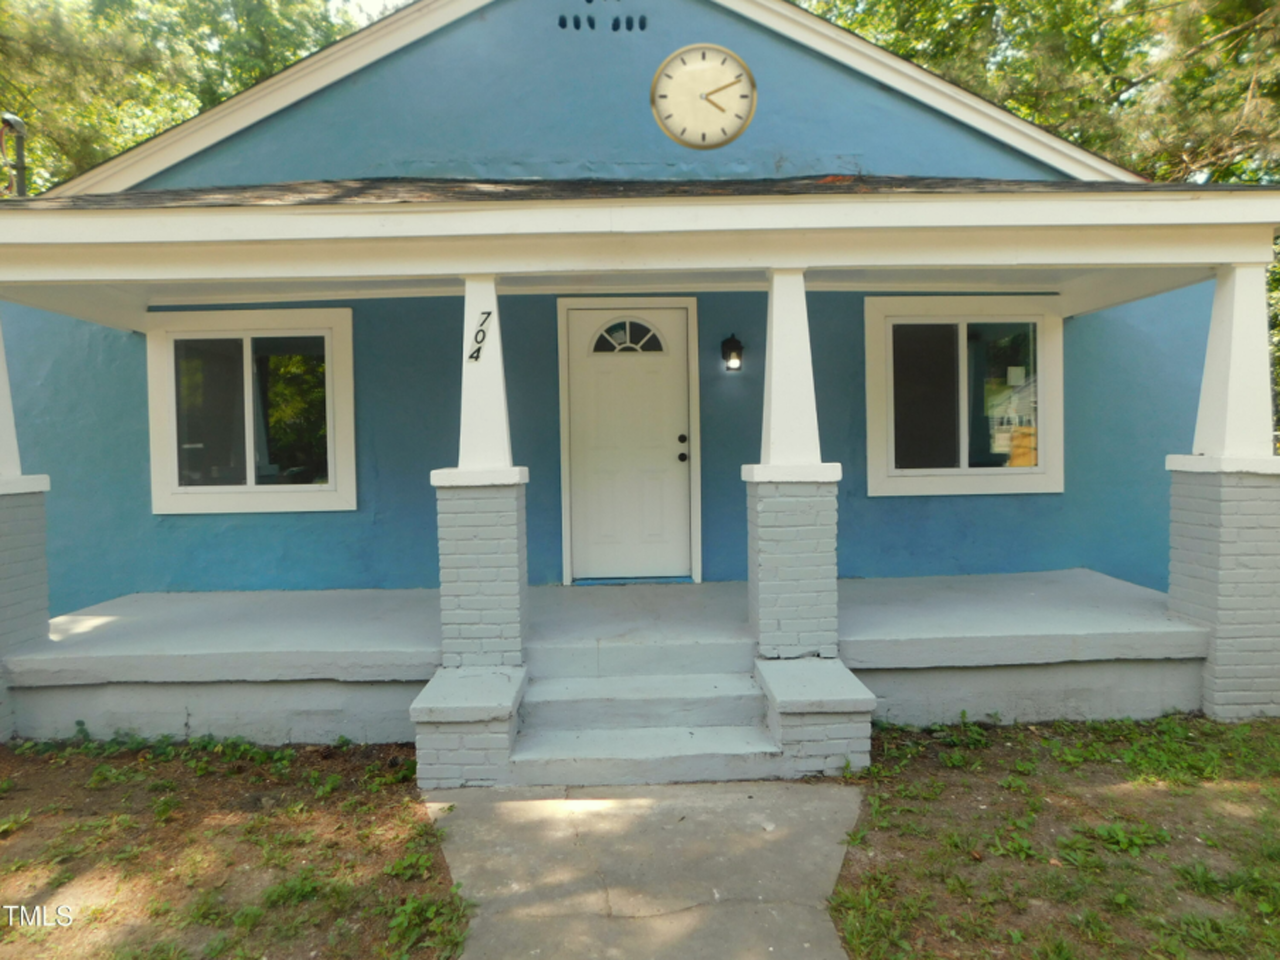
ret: {"hour": 4, "minute": 11}
